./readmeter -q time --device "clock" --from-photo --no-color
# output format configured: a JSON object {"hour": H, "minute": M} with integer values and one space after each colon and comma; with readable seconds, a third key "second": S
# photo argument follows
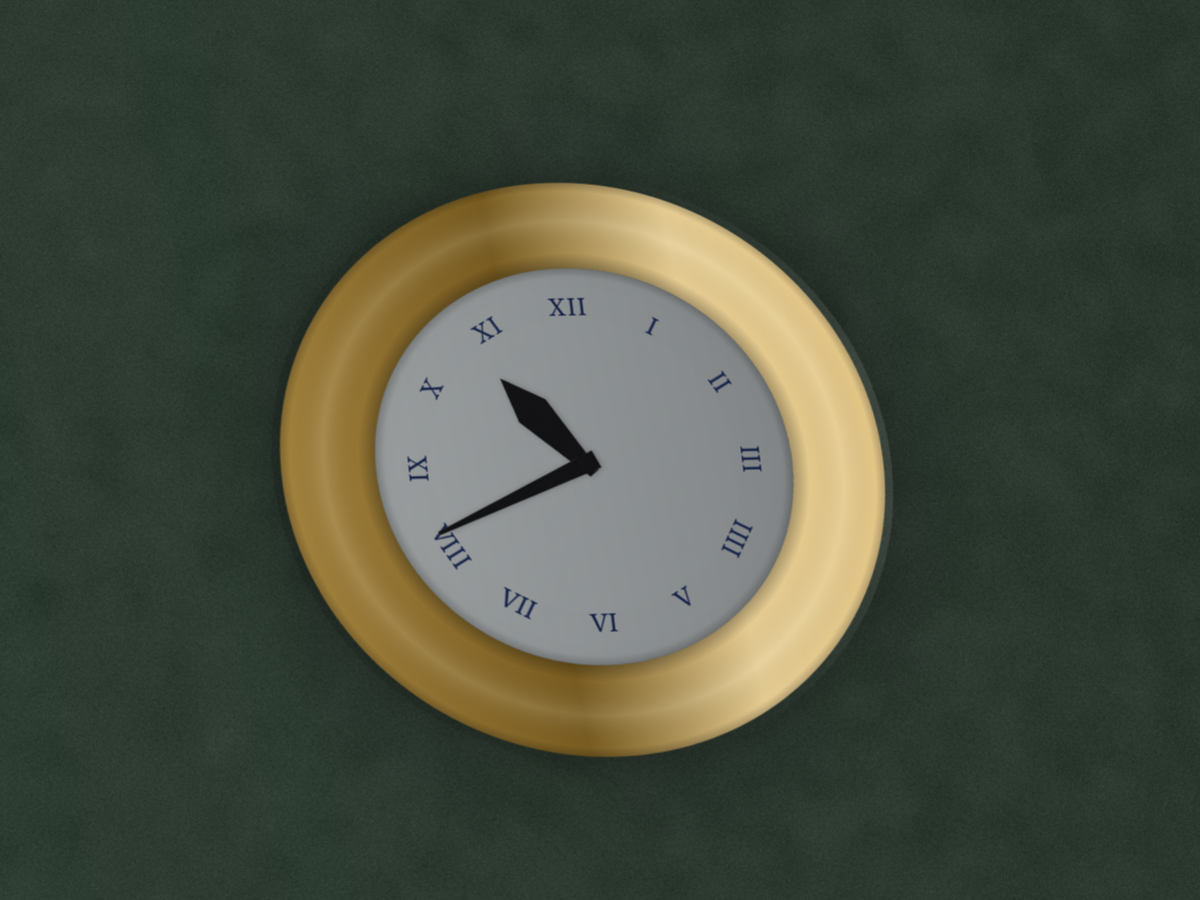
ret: {"hour": 10, "minute": 41}
